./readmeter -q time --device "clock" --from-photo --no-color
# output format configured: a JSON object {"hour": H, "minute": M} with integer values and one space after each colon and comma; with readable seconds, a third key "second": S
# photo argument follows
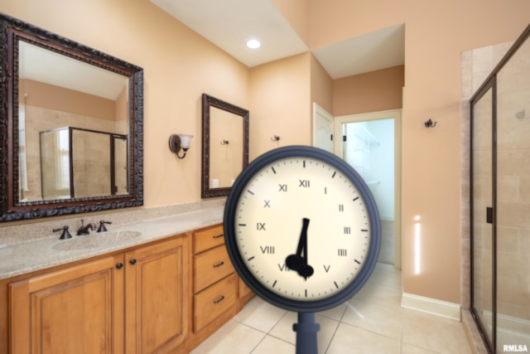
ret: {"hour": 6, "minute": 30}
